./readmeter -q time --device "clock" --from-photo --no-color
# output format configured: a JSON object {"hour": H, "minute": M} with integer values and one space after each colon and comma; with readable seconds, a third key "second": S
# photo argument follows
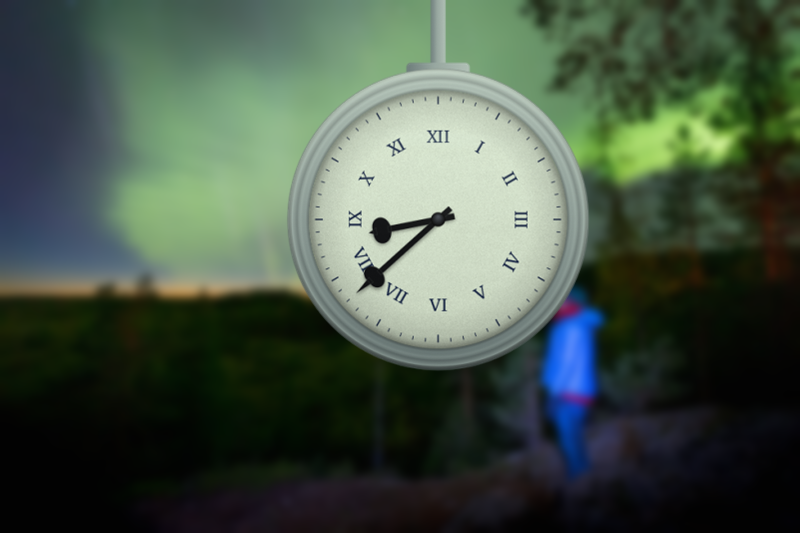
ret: {"hour": 8, "minute": 38}
